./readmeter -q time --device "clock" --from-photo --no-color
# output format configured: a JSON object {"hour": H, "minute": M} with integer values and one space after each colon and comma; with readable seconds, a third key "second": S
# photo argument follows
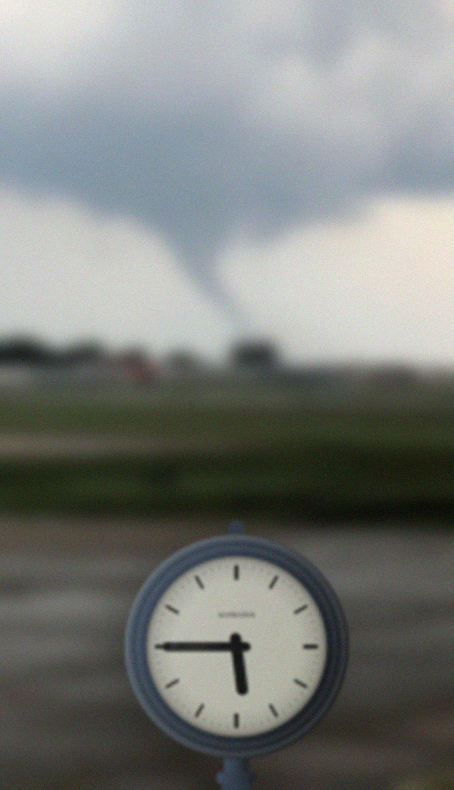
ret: {"hour": 5, "minute": 45}
